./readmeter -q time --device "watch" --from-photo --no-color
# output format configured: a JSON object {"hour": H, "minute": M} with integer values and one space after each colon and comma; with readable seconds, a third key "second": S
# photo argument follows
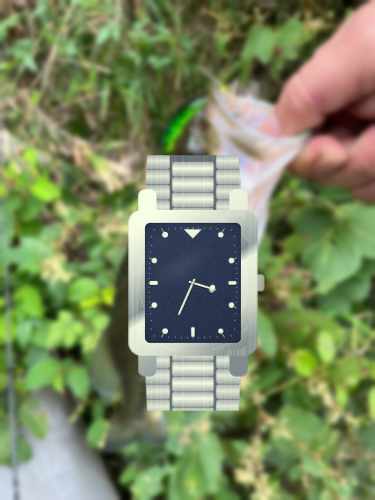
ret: {"hour": 3, "minute": 34}
